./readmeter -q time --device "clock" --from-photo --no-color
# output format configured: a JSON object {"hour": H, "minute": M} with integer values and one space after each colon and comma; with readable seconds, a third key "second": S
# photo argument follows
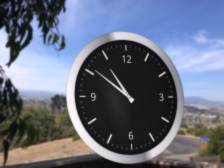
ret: {"hour": 10, "minute": 51}
